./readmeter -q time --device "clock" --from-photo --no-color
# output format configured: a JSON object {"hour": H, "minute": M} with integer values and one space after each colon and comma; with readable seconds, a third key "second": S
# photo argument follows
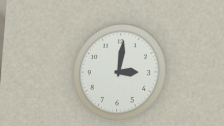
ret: {"hour": 3, "minute": 1}
